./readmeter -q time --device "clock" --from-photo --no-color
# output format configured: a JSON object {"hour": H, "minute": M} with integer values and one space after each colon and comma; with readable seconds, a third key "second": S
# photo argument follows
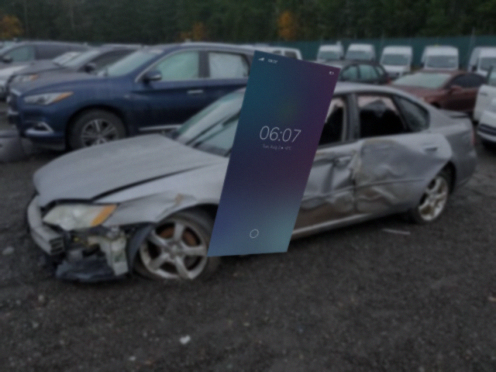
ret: {"hour": 6, "minute": 7}
